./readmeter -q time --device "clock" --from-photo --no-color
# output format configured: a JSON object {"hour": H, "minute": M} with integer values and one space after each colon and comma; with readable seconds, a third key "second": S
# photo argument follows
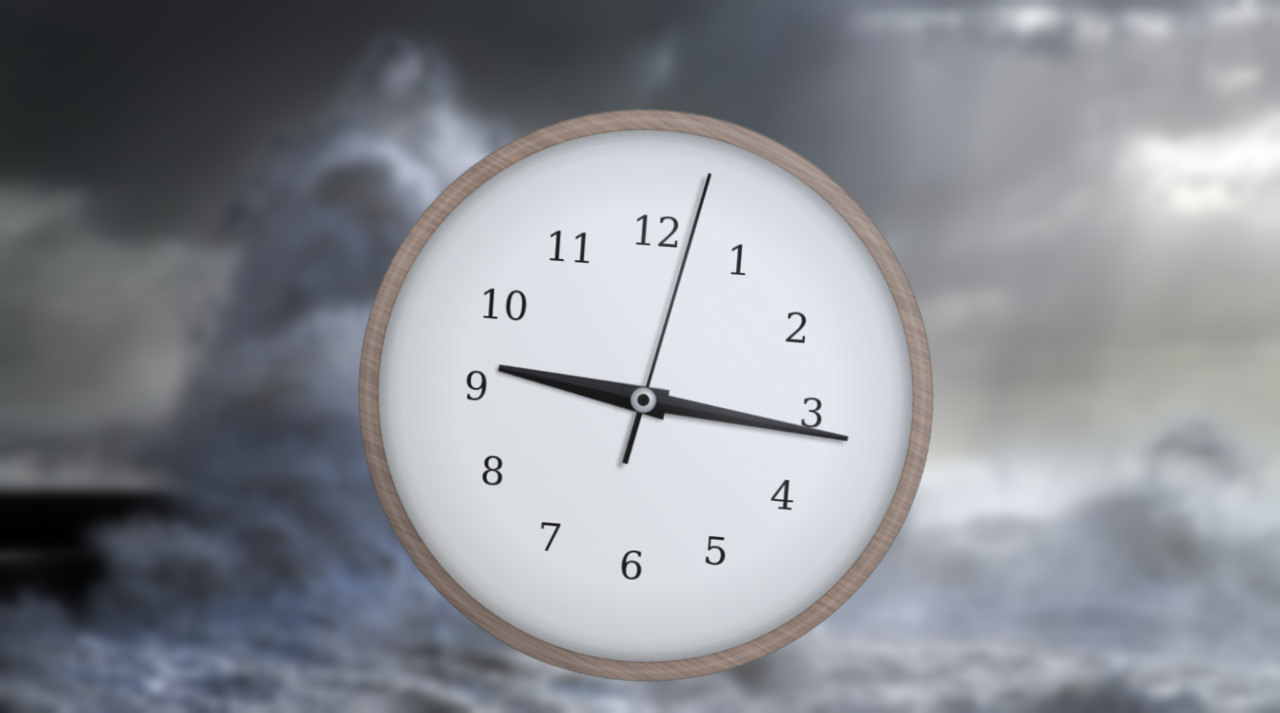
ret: {"hour": 9, "minute": 16, "second": 2}
